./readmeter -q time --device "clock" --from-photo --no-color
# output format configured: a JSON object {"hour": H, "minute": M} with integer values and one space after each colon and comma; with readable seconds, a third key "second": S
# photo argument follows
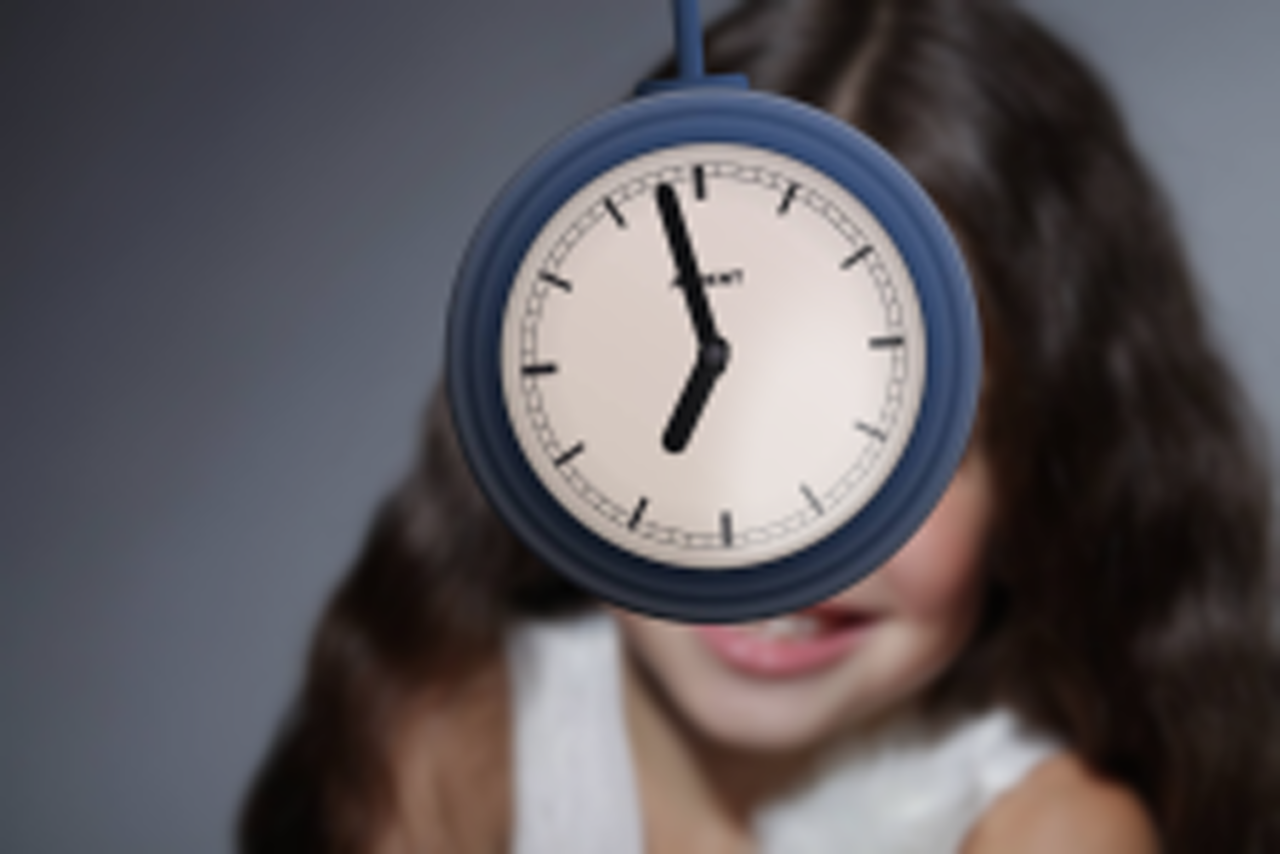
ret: {"hour": 6, "minute": 58}
